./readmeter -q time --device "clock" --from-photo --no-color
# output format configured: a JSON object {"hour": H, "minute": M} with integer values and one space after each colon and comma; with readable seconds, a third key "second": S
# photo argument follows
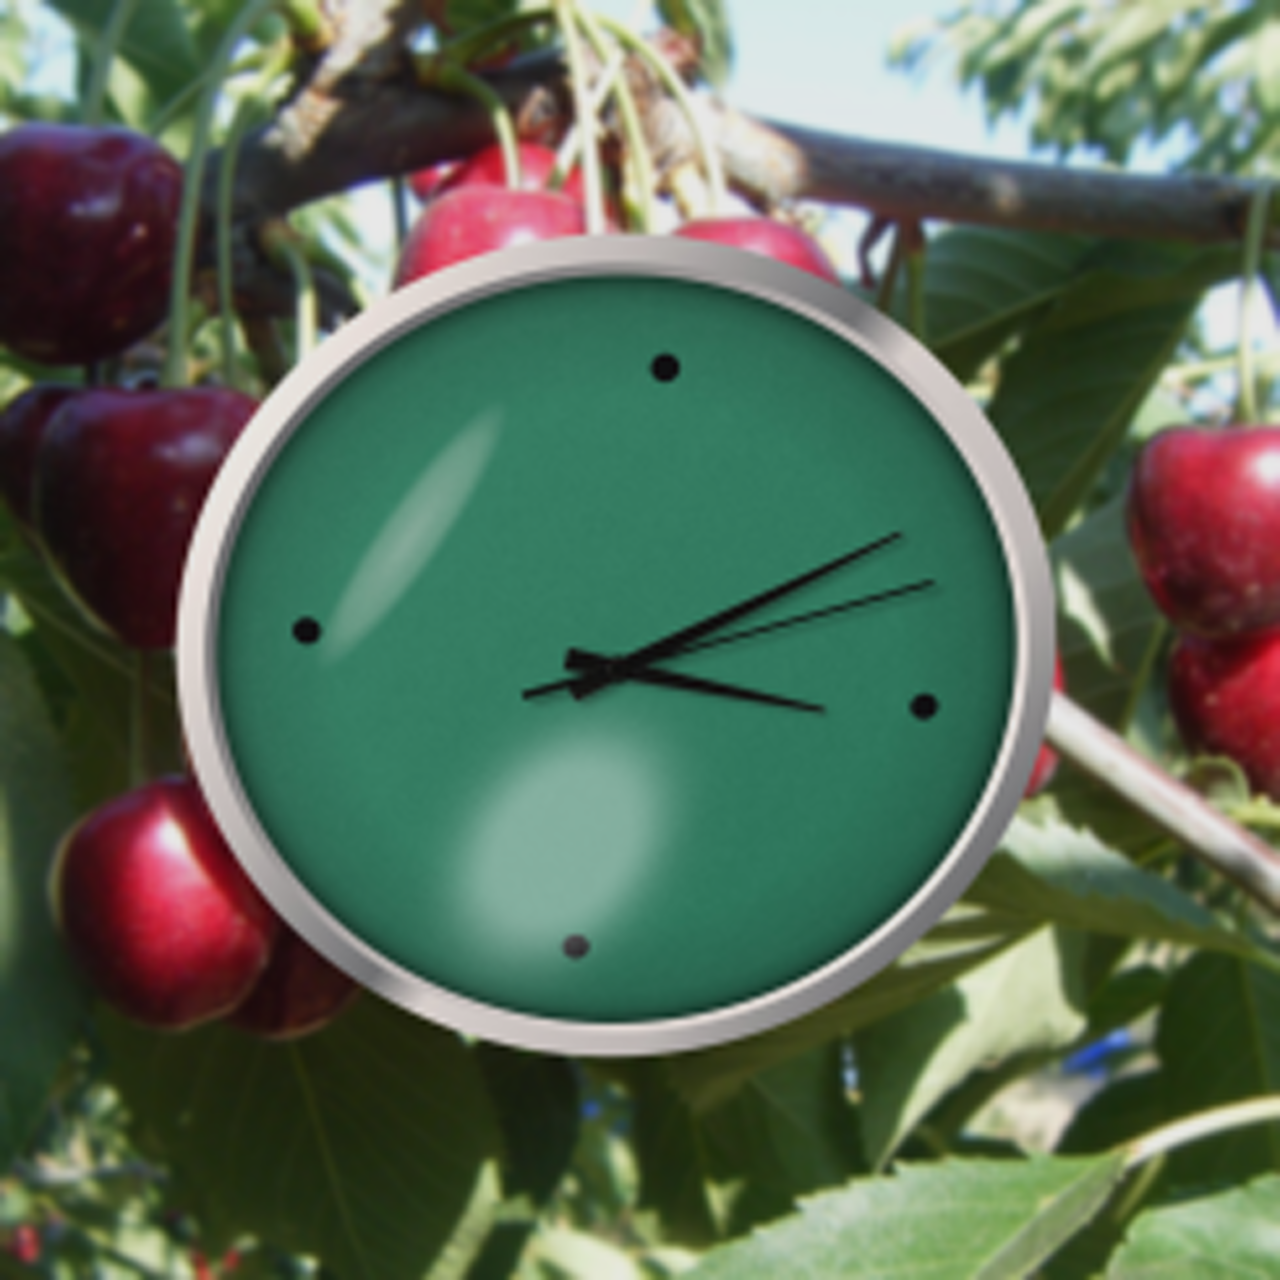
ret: {"hour": 3, "minute": 9, "second": 11}
